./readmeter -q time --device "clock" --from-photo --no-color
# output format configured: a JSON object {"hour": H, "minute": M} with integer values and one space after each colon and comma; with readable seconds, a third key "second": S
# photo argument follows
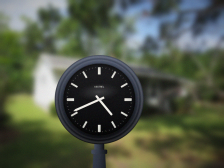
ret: {"hour": 4, "minute": 41}
